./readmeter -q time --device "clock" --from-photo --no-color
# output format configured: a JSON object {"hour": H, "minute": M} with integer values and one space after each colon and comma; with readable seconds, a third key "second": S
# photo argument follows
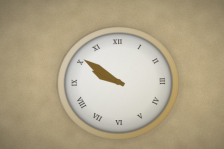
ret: {"hour": 9, "minute": 51}
